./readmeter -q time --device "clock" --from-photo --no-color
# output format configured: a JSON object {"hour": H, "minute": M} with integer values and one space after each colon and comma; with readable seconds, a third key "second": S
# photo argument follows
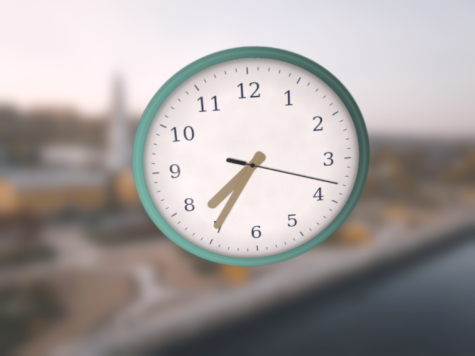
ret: {"hour": 7, "minute": 35, "second": 18}
